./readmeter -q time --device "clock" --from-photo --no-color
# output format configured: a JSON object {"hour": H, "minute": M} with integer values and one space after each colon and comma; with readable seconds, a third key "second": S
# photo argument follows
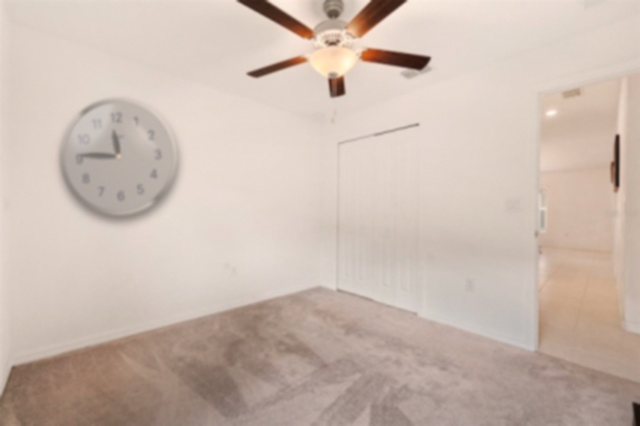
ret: {"hour": 11, "minute": 46}
